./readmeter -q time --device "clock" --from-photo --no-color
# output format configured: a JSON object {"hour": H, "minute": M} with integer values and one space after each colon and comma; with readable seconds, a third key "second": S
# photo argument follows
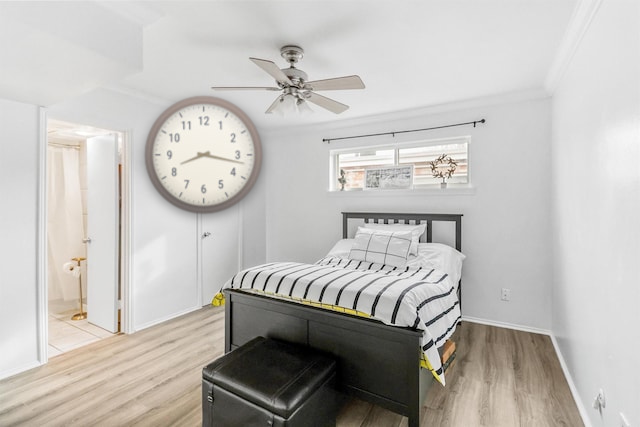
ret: {"hour": 8, "minute": 17}
